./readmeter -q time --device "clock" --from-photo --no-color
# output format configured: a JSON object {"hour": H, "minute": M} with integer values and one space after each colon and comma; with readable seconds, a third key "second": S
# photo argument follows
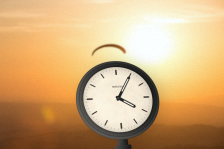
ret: {"hour": 4, "minute": 5}
